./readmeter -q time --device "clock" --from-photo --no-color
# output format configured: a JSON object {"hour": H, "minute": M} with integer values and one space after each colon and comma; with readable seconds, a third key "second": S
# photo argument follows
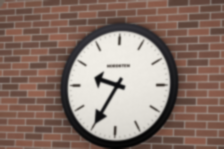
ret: {"hour": 9, "minute": 35}
